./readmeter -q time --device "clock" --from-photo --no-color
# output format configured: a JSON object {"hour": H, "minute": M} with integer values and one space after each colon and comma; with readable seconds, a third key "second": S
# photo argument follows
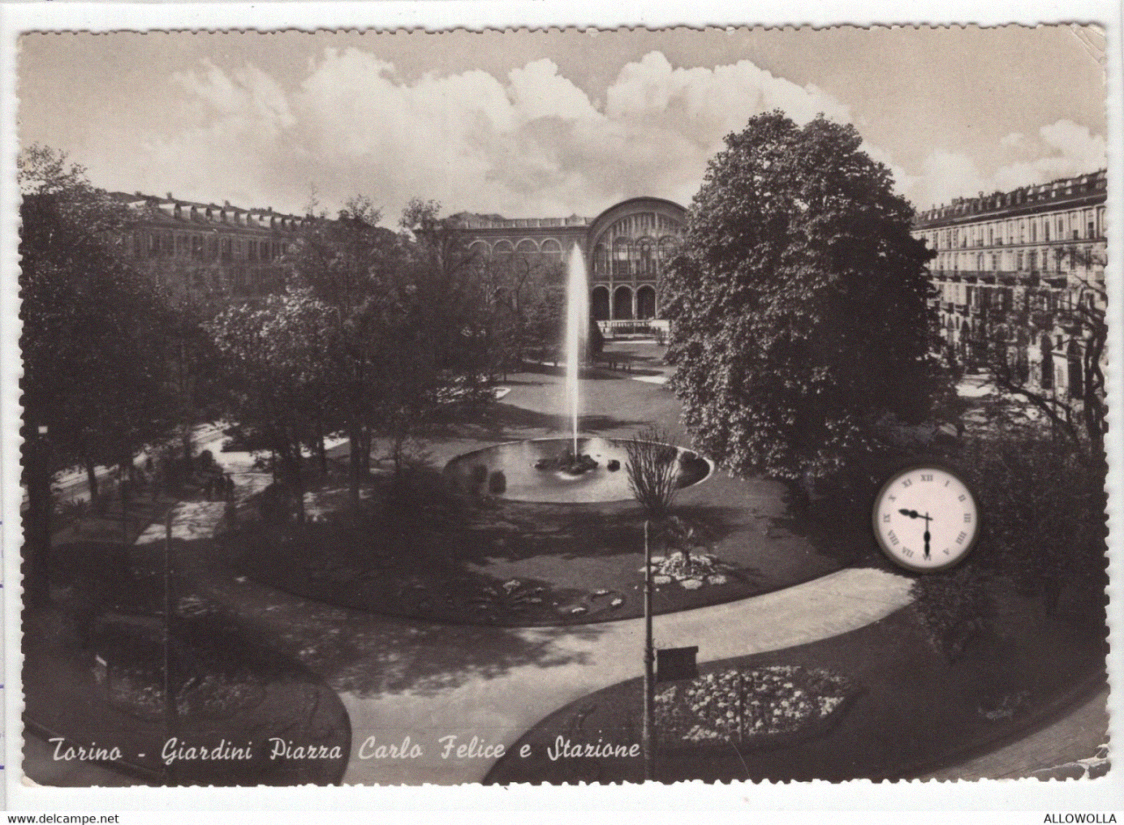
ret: {"hour": 9, "minute": 30}
